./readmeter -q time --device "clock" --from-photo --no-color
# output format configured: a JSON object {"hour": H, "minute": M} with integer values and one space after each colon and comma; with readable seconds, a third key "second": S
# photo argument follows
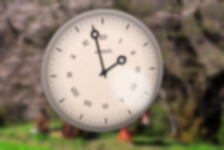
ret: {"hour": 1, "minute": 58}
